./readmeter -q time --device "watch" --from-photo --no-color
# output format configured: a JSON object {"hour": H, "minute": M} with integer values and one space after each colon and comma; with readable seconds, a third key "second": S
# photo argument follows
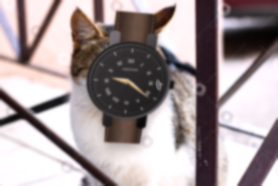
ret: {"hour": 9, "minute": 21}
